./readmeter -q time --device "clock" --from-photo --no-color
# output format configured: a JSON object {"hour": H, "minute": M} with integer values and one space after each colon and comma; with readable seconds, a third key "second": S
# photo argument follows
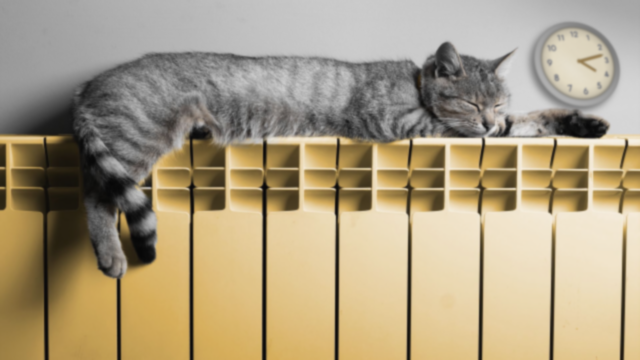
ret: {"hour": 4, "minute": 13}
